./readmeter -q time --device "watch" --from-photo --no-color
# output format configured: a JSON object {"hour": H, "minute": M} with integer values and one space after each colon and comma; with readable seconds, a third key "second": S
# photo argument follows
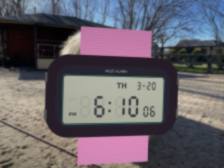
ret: {"hour": 6, "minute": 10, "second": 6}
